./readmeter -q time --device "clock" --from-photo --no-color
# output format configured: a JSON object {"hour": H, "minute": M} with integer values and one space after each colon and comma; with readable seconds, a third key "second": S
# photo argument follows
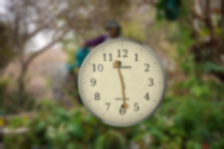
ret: {"hour": 11, "minute": 29}
